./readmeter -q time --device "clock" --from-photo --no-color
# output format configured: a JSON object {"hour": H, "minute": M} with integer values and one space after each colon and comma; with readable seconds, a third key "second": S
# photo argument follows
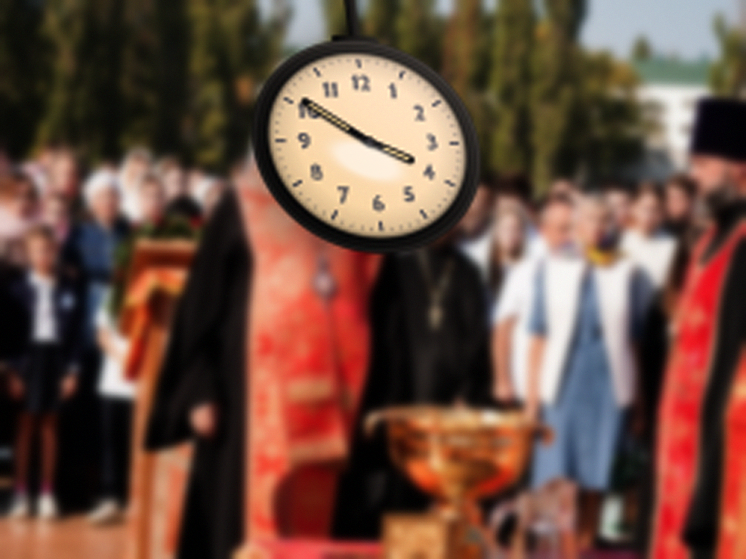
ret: {"hour": 3, "minute": 51}
